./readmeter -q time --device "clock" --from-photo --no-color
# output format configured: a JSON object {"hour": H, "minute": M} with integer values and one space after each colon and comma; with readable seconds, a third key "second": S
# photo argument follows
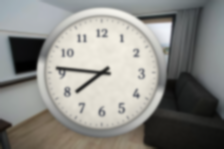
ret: {"hour": 7, "minute": 46}
